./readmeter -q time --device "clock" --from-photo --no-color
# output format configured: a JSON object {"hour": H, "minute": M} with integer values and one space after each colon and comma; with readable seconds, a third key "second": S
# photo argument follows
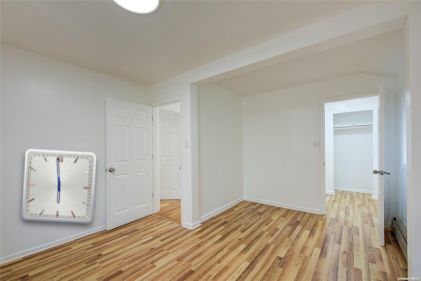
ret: {"hour": 5, "minute": 59}
